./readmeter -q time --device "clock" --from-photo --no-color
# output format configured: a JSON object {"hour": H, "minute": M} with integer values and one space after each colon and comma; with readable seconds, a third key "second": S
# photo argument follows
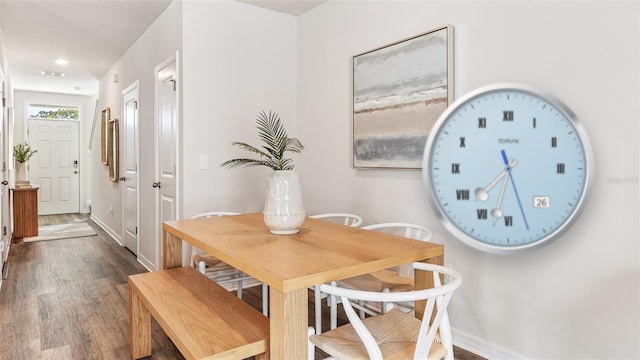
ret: {"hour": 7, "minute": 32, "second": 27}
